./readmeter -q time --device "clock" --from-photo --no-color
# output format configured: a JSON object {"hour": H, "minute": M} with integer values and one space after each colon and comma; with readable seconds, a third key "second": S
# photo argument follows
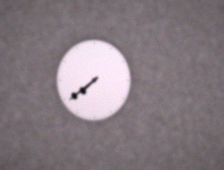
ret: {"hour": 7, "minute": 39}
